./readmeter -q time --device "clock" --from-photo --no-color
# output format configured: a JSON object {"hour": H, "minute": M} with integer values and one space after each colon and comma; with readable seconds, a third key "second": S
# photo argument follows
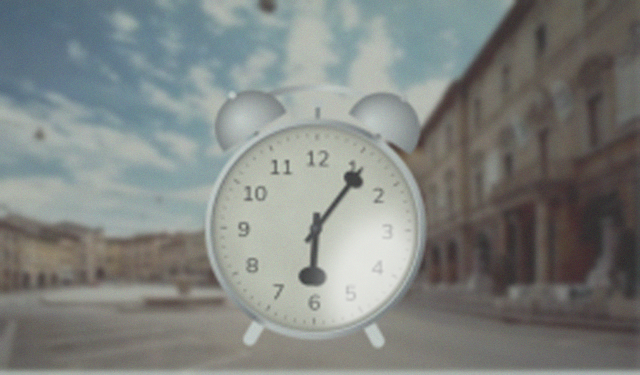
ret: {"hour": 6, "minute": 6}
